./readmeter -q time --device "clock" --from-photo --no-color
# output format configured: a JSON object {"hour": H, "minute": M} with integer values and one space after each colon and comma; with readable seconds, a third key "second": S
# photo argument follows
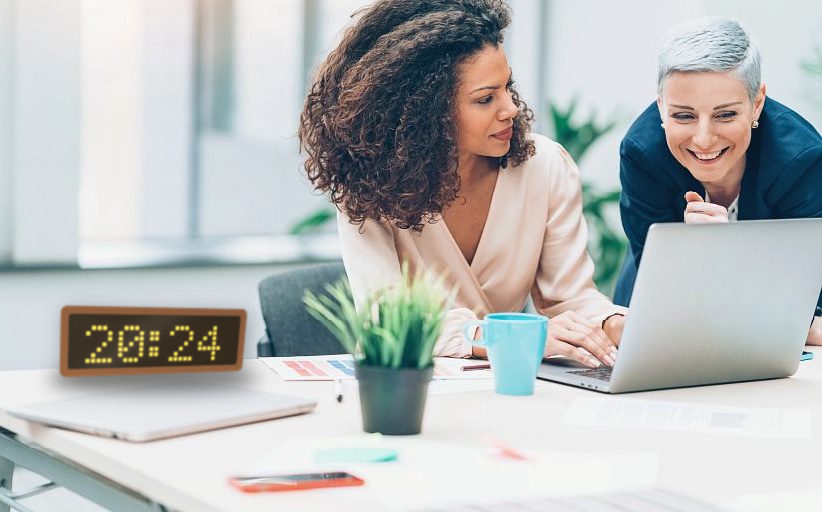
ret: {"hour": 20, "minute": 24}
